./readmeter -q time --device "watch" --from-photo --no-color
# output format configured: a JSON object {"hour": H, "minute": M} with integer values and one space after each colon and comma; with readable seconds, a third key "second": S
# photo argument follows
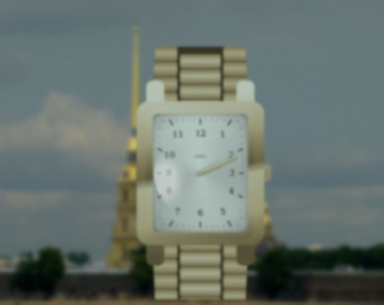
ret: {"hour": 2, "minute": 11}
